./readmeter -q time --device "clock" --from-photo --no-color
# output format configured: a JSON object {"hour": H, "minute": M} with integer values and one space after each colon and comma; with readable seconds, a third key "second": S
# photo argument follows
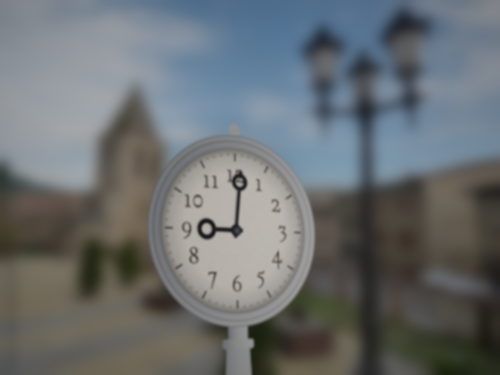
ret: {"hour": 9, "minute": 1}
